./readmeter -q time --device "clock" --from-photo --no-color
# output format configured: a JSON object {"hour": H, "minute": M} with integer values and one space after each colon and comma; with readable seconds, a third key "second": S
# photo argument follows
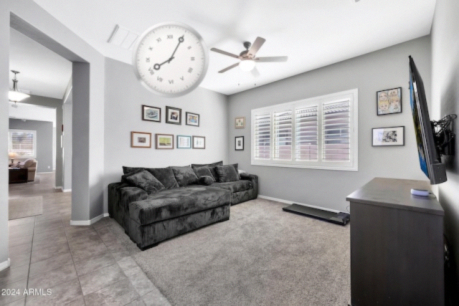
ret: {"hour": 8, "minute": 5}
